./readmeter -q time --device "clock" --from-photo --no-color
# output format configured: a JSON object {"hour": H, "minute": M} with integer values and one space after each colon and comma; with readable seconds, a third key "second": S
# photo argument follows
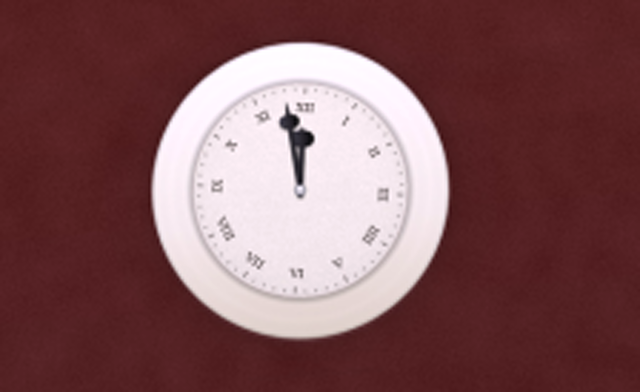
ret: {"hour": 11, "minute": 58}
